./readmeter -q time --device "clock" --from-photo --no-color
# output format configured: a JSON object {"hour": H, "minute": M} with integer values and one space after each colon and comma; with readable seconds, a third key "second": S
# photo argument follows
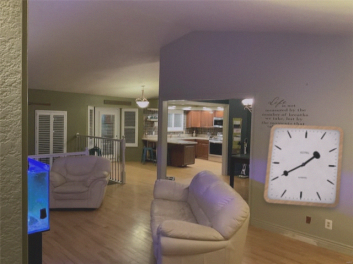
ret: {"hour": 1, "minute": 40}
